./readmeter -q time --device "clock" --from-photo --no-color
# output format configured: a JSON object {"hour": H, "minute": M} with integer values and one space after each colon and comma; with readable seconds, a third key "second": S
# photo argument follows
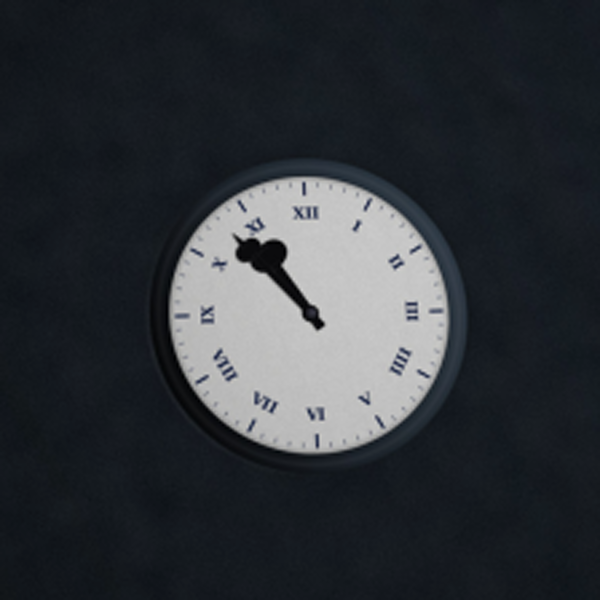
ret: {"hour": 10, "minute": 53}
